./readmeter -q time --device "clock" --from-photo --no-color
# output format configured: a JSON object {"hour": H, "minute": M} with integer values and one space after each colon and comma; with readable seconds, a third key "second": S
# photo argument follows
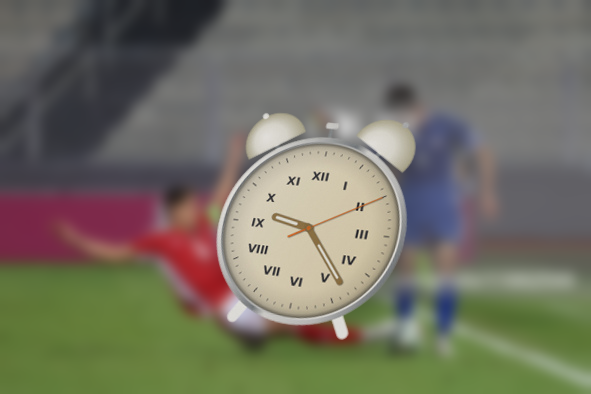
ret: {"hour": 9, "minute": 23, "second": 10}
